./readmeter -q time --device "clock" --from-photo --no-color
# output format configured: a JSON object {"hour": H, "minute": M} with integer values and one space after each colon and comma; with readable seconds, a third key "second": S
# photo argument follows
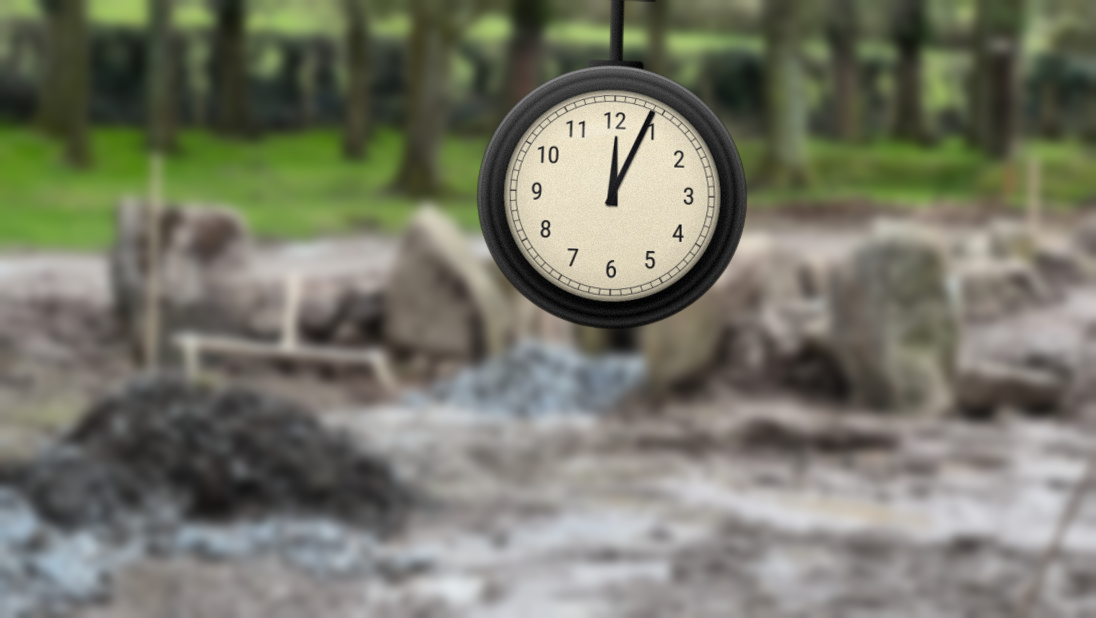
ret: {"hour": 12, "minute": 4}
